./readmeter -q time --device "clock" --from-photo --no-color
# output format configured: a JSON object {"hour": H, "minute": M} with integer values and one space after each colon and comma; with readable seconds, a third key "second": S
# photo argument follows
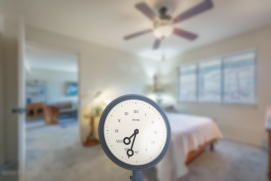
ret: {"hour": 7, "minute": 33}
